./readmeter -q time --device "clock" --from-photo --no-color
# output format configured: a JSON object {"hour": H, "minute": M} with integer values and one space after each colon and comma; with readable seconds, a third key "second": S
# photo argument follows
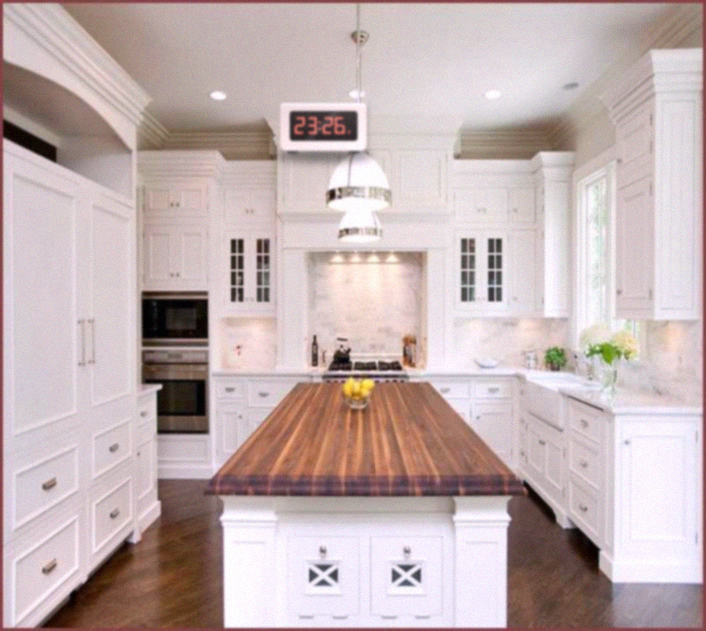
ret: {"hour": 23, "minute": 26}
